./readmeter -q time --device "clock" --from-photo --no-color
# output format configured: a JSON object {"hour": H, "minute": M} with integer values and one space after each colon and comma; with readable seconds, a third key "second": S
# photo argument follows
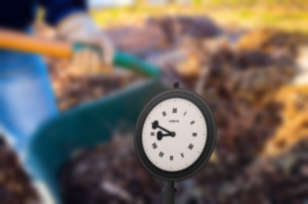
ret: {"hour": 8, "minute": 49}
